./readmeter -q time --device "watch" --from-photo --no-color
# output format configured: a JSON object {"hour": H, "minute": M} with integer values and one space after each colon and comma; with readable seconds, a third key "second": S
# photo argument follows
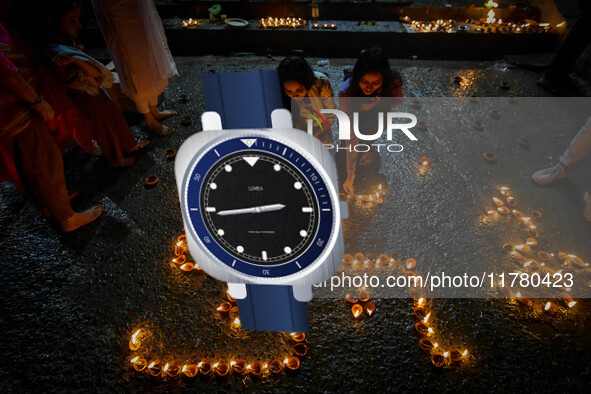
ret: {"hour": 2, "minute": 44}
